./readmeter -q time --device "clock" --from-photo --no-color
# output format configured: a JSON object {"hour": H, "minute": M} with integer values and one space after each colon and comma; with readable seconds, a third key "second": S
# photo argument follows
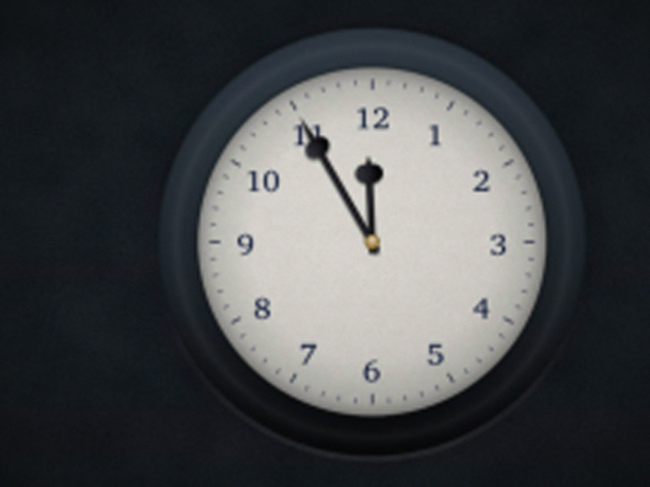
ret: {"hour": 11, "minute": 55}
